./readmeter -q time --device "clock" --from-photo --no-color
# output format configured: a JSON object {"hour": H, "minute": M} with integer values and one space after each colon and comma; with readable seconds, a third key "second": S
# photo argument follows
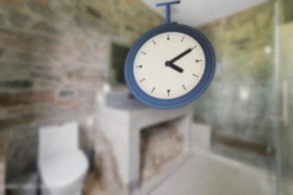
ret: {"hour": 4, "minute": 10}
